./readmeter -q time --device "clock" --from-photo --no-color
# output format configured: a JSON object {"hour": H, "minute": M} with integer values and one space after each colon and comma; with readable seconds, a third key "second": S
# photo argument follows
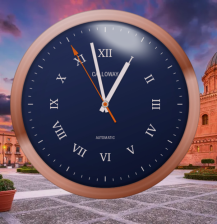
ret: {"hour": 12, "minute": 57, "second": 55}
